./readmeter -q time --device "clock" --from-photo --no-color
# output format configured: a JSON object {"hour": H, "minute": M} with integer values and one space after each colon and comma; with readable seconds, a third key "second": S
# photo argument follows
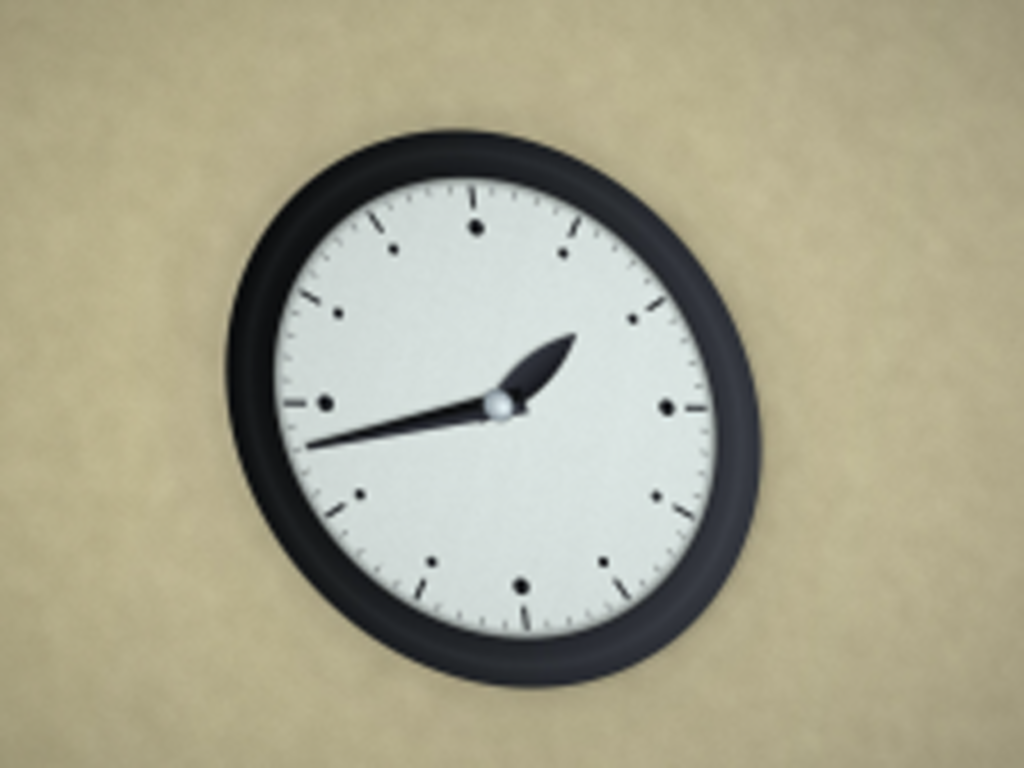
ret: {"hour": 1, "minute": 43}
